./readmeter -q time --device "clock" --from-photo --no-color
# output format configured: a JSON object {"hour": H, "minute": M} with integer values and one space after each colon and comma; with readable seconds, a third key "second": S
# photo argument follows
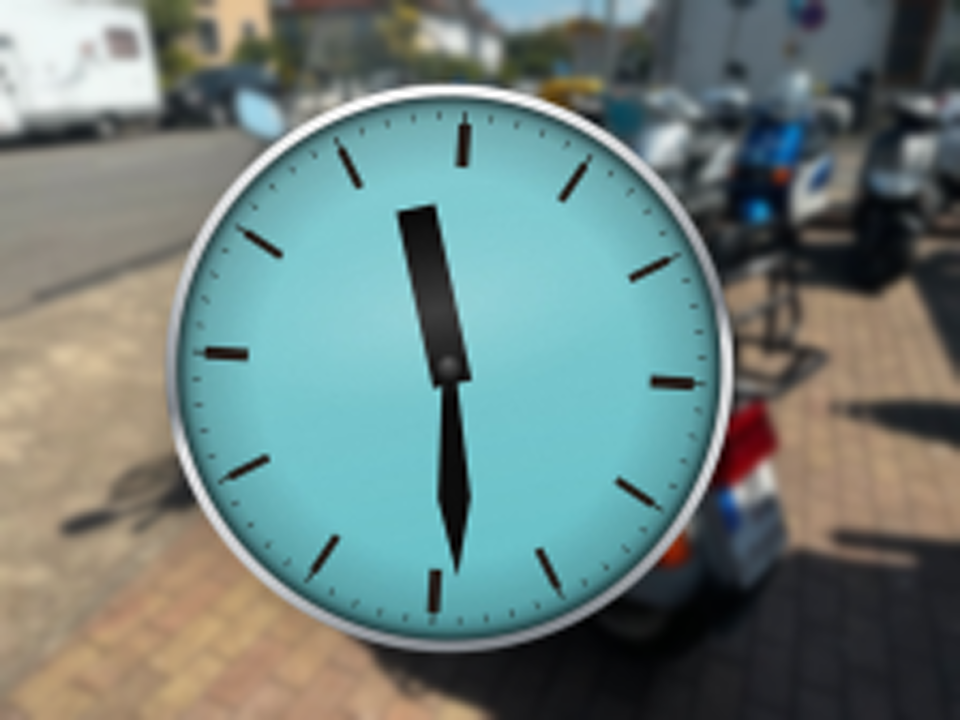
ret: {"hour": 11, "minute": 29}
